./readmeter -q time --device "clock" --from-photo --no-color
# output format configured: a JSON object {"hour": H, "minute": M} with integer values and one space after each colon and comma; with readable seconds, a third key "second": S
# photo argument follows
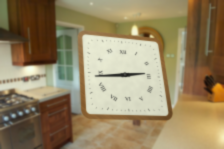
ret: {"hour": 2, "minute": 44}
